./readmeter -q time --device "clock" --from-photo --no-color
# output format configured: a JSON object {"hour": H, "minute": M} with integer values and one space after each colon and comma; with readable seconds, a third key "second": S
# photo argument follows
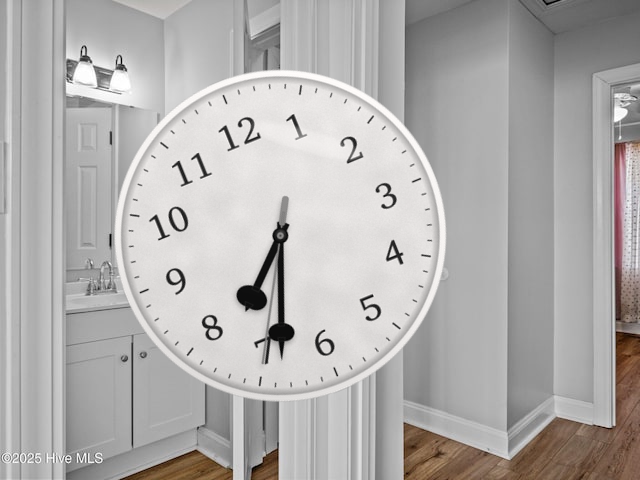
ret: {"hour": 7, "minute": 33, "second": 35}
